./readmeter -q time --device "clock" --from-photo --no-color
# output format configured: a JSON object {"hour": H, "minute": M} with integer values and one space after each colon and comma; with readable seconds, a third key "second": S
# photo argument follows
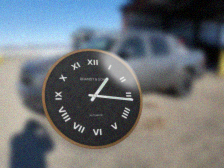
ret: {"hour": 1, "minute": 16}
